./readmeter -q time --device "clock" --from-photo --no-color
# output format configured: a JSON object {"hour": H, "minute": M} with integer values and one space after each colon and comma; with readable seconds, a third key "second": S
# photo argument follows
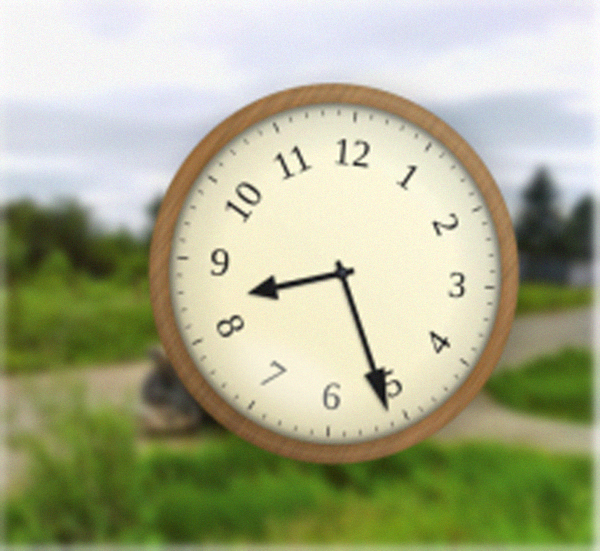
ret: {"hour": 8, "minute": 26}
